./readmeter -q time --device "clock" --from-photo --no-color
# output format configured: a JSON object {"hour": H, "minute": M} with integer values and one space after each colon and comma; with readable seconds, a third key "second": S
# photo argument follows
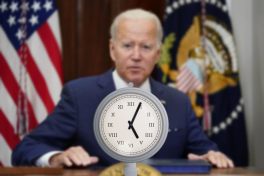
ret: {"hour": 5, "minute": 4}
